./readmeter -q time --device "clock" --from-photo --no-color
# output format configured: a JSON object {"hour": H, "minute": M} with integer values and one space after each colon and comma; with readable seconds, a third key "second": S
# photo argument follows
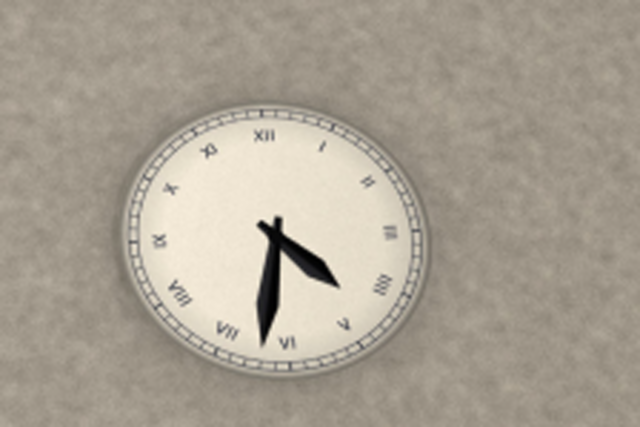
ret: {"hour": 4, "minute": 32}
